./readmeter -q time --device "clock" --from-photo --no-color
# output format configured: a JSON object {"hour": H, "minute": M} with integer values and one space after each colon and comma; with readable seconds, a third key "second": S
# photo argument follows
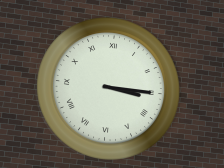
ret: {"hour": 3, "minute": 15}
